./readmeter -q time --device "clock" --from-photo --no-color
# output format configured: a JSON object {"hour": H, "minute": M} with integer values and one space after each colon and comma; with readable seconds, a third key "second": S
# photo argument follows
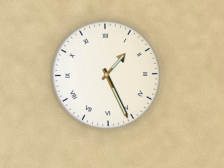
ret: {"hour": 1, "minute": 26}
